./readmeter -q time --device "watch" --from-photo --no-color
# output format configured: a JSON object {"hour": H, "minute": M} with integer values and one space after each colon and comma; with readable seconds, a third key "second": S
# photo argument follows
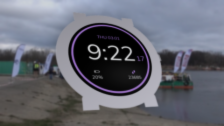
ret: {"hour": 9, "minute": 22}
